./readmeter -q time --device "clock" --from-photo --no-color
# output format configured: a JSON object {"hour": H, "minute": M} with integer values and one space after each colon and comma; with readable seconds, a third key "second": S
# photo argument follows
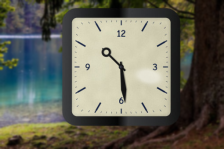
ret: {"hour": 10, "minute": 29}
